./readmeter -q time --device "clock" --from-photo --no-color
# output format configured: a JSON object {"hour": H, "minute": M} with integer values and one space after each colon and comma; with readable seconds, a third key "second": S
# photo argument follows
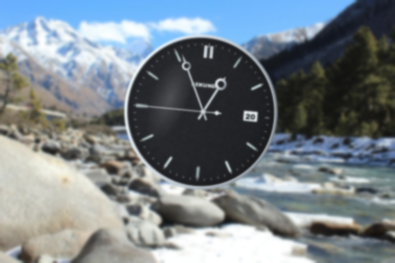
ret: {"hour": 12, "minute": 55, "second": 45}
